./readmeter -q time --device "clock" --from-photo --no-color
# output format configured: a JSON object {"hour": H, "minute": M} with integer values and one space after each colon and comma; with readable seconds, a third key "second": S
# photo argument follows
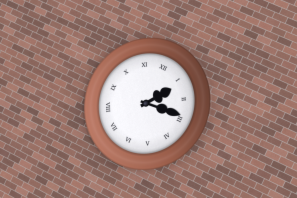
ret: {"hour": 1, "minute": 14}
